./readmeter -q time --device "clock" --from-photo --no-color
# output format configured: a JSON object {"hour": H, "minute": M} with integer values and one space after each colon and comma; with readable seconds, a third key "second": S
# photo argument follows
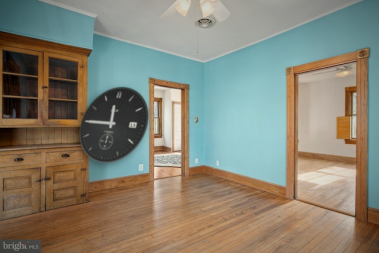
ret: {"hour": 11, "minute": 45}
